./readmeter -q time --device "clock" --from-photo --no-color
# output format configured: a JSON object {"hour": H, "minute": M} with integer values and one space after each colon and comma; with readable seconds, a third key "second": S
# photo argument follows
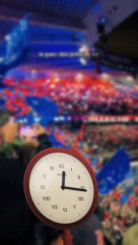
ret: {"hour": 12, "minute": 16}
